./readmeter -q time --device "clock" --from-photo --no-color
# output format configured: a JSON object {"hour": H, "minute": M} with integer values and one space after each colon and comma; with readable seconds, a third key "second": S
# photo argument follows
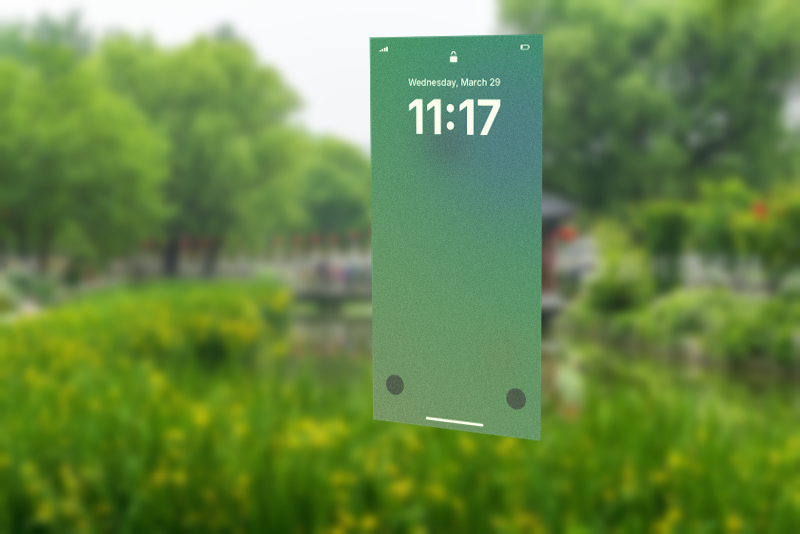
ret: {"hour": 11, "minute": 17}
